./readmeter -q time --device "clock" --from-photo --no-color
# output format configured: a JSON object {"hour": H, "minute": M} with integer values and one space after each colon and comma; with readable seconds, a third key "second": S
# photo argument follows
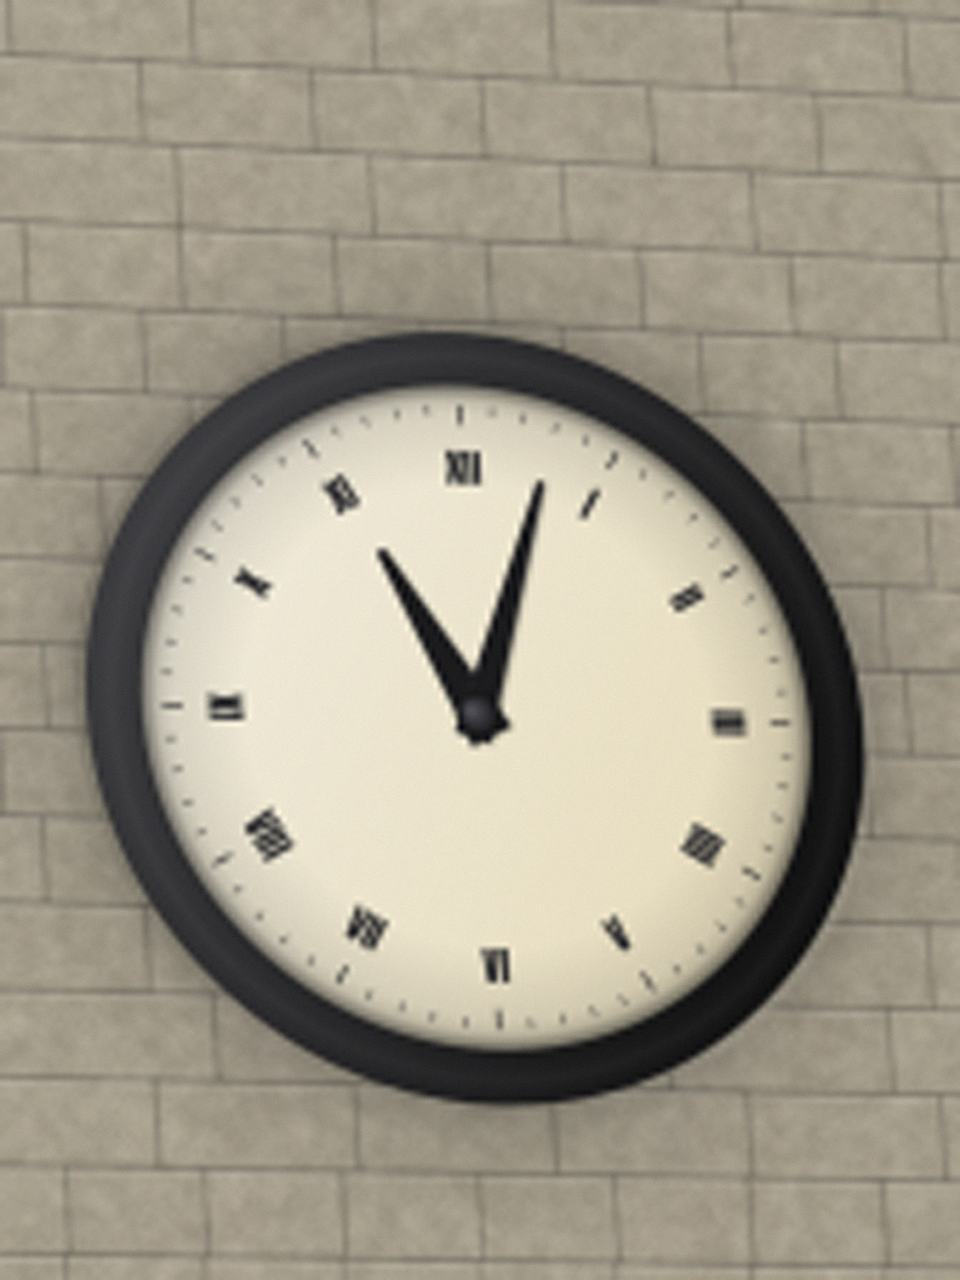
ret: {"hour": 11, "minute": 3}
